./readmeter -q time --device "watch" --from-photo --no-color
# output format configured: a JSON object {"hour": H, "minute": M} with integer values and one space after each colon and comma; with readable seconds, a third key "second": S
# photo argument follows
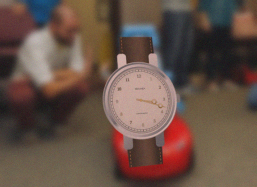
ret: {"hour": 3, "minute": 18}
